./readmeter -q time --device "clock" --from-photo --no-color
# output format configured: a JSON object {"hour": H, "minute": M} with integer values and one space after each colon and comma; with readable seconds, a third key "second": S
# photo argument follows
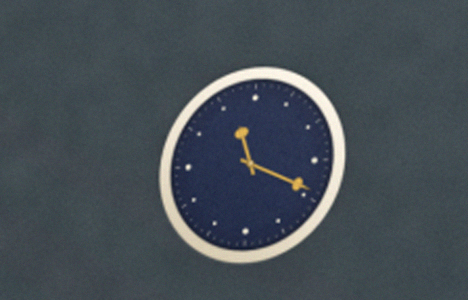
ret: {"hour": 11, "minute": 19}
